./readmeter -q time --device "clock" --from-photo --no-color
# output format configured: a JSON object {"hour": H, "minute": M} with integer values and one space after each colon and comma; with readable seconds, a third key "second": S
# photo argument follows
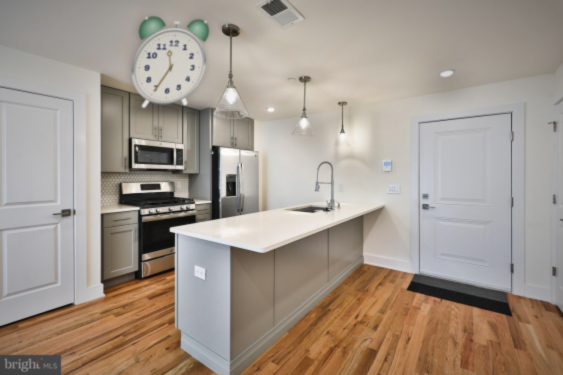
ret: {"hour": 11, "minute": 35}
